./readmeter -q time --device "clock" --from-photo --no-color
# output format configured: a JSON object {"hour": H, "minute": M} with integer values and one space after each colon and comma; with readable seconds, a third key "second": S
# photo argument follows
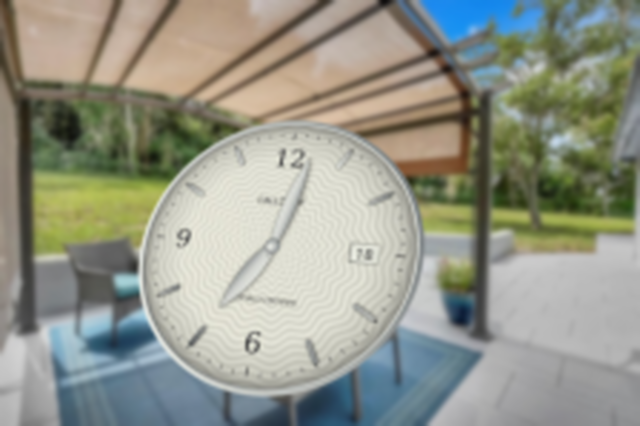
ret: {"hour": 7, "minute": 2}
